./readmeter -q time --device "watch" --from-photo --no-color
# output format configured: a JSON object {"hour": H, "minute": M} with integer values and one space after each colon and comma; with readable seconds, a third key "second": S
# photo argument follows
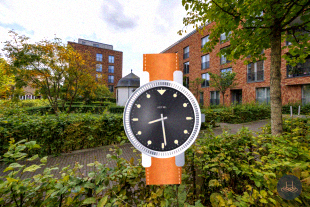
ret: {"hour": 8, "minute": 29}
